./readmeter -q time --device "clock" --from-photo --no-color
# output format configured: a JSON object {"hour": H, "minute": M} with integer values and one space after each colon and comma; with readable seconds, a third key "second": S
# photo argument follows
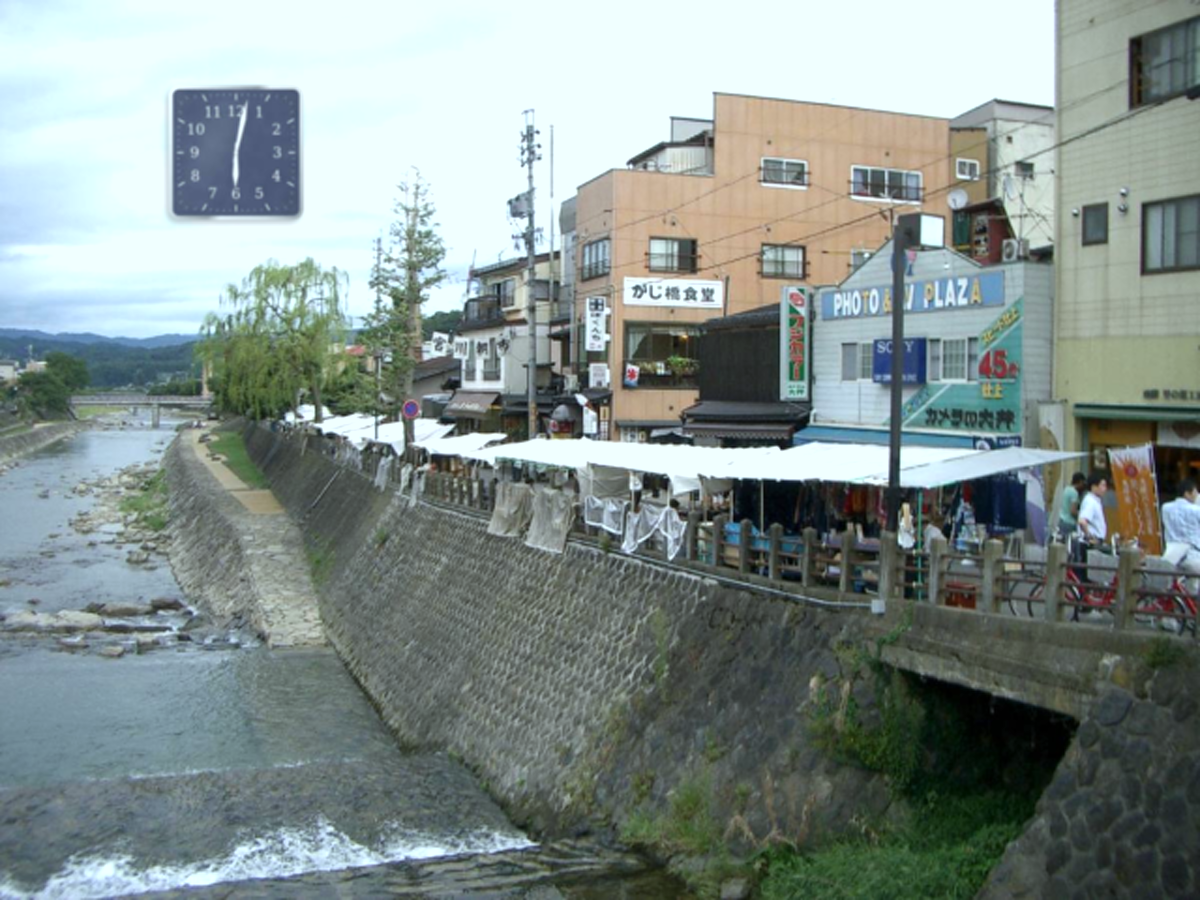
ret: {"hour": 6, "minute": 2}
